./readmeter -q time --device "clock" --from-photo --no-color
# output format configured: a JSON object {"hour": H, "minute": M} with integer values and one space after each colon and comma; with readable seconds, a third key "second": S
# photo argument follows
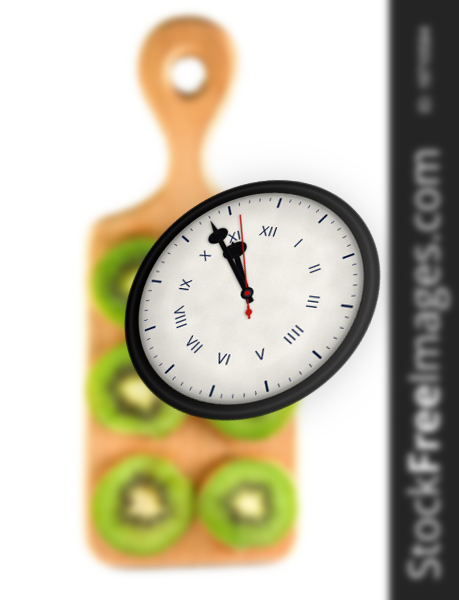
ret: {"hour": 10, "minute": 52, "second": 56}
